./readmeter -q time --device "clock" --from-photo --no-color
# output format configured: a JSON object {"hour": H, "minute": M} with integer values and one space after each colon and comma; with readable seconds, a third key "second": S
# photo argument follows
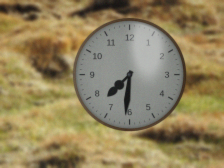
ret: {"hour": 7, "minute": 31}
